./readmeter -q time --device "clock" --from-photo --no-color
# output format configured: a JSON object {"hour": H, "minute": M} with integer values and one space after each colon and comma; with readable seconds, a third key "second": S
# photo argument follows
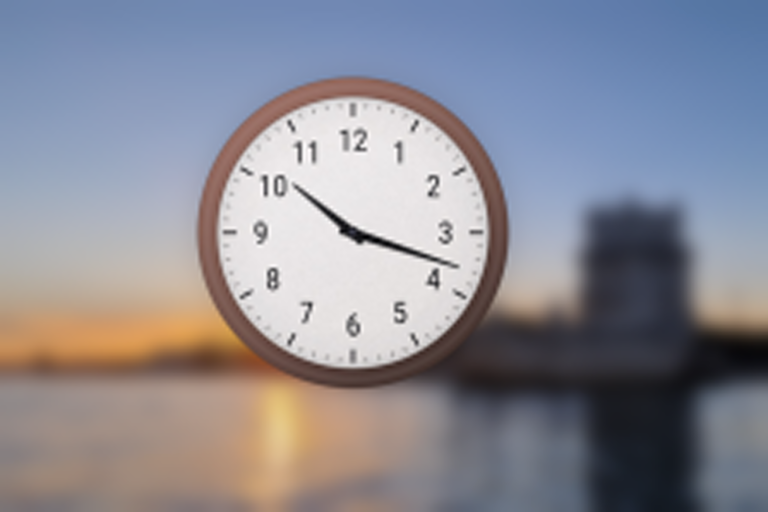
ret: {"hour": 10, "minute": 18}
